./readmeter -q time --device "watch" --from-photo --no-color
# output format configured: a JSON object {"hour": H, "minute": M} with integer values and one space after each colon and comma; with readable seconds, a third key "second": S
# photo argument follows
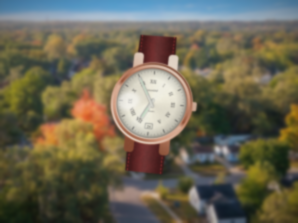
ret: {"hour": 6, "minute": 55}
